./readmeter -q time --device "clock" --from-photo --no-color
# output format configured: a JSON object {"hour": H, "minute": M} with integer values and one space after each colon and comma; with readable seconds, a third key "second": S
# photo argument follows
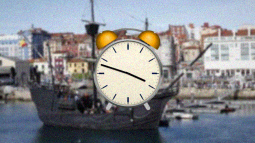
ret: {"hour": 3, "minute": 48}
